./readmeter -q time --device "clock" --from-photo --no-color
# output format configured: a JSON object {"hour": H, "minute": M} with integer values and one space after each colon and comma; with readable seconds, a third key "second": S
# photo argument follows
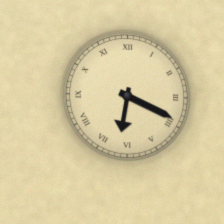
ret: {"hour": 6, "minute": 19}
